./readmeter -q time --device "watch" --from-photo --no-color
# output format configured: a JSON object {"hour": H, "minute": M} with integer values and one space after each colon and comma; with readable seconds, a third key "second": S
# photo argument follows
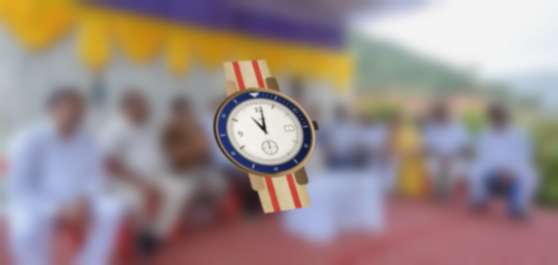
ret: {"hour": 11, "minute": 1}
